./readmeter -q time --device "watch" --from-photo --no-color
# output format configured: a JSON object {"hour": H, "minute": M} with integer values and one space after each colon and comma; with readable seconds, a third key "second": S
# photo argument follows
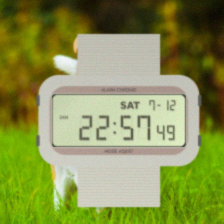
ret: {"hour": 22, "minute": 57, "second": 49}
